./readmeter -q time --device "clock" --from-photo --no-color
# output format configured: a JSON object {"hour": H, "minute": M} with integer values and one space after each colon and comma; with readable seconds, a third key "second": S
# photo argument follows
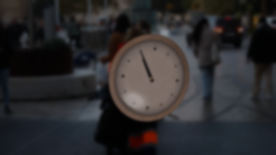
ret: {"hour": 10, "minute": 55}
